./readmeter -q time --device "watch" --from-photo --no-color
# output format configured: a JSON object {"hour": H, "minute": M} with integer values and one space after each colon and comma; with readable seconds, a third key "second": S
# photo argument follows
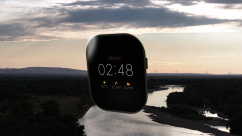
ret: {"hour": 2, "minute": 48}
